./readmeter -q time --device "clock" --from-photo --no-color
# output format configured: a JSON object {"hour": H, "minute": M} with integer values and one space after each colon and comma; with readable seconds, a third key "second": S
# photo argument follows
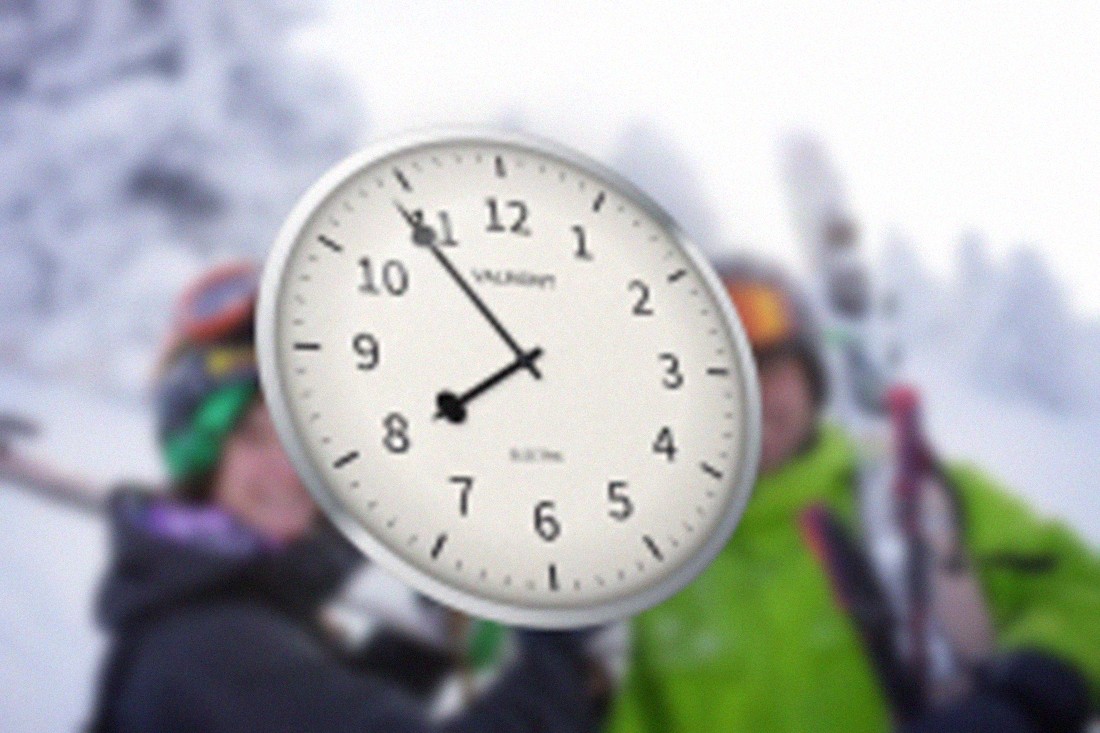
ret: {"hour": 7, "minute": 54}
